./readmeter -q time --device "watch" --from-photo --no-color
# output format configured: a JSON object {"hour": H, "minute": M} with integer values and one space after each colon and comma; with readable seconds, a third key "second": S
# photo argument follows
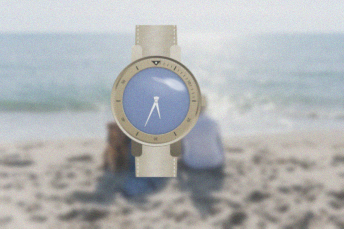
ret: {"hour": 5, "minute": 34}
